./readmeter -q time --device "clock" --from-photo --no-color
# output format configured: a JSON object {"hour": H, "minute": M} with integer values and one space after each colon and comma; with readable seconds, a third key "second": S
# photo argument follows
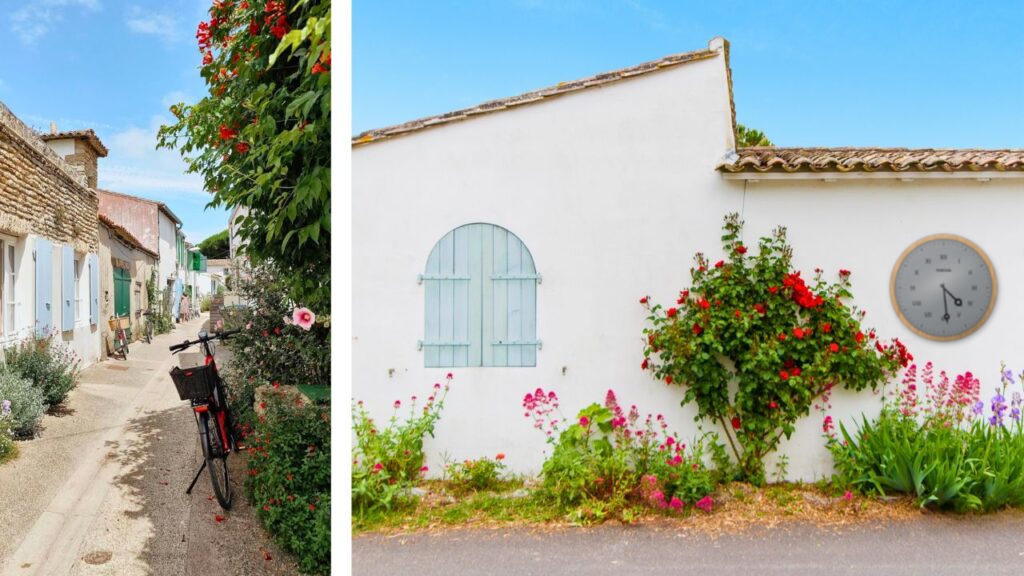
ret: {"hour": 4, "minute": 29}
